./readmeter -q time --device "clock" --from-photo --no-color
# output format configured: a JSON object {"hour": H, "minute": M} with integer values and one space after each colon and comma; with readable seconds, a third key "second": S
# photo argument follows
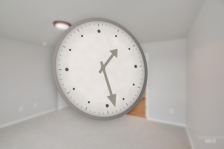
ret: {"hour": 1, "minute": 28}
